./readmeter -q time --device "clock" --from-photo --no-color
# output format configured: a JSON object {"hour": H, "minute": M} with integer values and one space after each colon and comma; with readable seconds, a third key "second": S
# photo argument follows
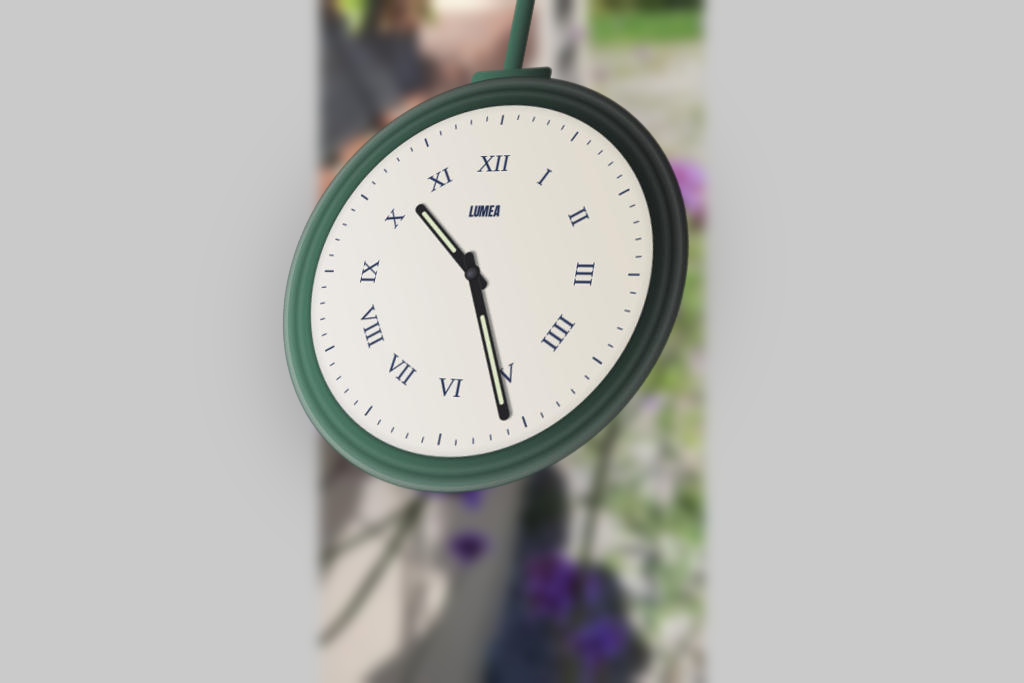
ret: {"hour": 10, "minute": 26}
